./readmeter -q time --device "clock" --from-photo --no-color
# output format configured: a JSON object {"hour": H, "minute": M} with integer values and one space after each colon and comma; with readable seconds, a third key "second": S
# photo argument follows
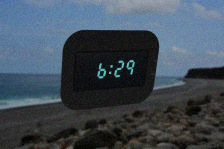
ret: {"hour": 6, "minute": 29}
